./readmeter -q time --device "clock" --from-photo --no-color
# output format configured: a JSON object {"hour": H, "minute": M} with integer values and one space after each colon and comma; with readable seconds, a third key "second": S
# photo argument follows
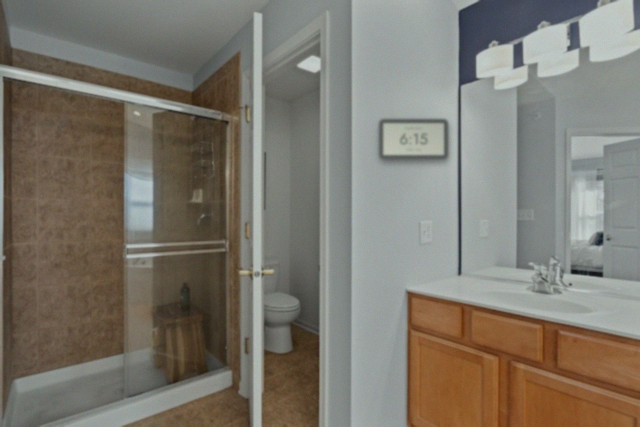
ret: {"hour": 6, "minute": 15}
